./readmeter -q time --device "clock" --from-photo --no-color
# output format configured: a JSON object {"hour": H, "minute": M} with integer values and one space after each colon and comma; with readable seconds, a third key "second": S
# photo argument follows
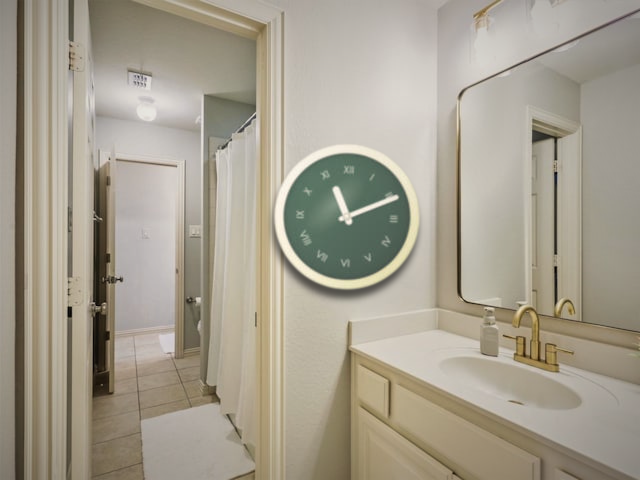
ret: {"hour": 11, "minute": 11}
